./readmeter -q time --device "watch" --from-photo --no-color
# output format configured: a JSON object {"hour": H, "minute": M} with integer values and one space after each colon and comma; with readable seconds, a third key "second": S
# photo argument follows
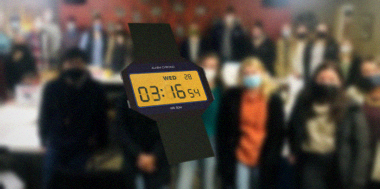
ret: {"hour": 3, "minute": 16, "second": 54}
